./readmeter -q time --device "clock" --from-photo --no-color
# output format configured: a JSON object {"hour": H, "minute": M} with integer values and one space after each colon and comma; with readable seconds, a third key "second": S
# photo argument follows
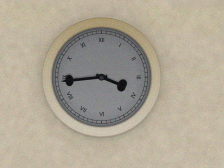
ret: {"hour": 3, "minute": 44}
